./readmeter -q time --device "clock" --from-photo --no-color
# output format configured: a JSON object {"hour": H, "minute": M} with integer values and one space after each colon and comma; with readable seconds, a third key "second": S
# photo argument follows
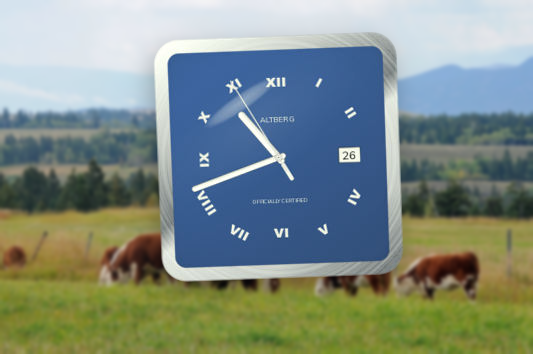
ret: {"hour": 10, "minute": 41, "second": 55}
